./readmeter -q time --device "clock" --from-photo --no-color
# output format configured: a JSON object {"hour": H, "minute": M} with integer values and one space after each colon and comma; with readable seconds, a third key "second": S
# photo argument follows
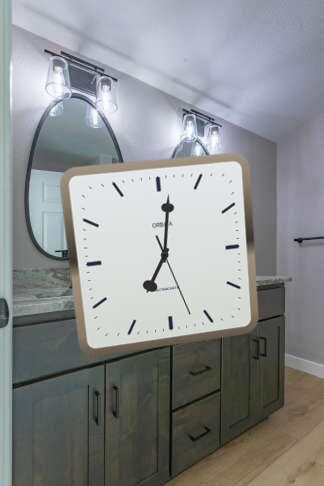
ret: {"hour": 7, "minute": 1, "second": 27}
